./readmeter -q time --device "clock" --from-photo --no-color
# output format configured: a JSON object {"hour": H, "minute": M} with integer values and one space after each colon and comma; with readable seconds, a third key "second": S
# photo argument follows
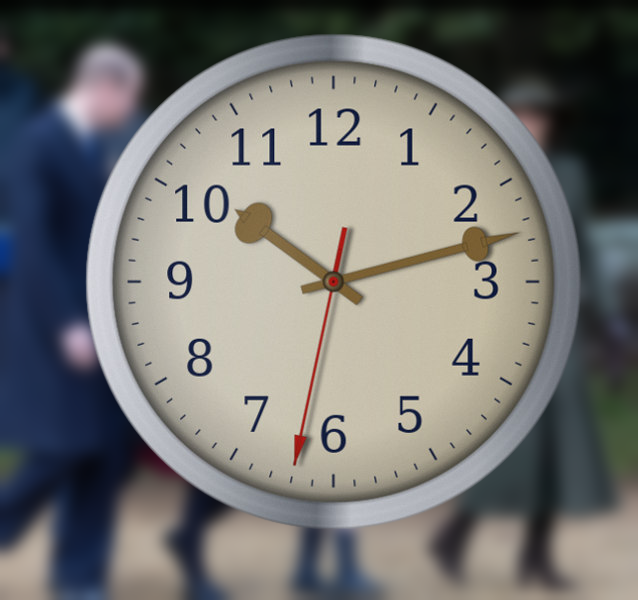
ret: {"hour": 10, "minute": 12, "second": 32}
